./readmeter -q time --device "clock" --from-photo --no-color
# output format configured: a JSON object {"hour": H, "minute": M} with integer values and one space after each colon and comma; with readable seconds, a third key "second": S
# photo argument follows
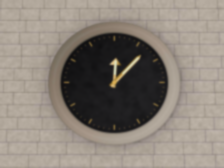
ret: {"hour": 12, "minute": 7}
